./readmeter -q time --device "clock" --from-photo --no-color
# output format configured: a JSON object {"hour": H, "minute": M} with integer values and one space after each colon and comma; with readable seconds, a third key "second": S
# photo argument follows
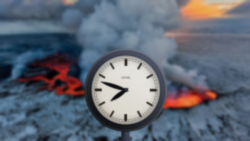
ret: {"hour": 7, "minute": 48}
